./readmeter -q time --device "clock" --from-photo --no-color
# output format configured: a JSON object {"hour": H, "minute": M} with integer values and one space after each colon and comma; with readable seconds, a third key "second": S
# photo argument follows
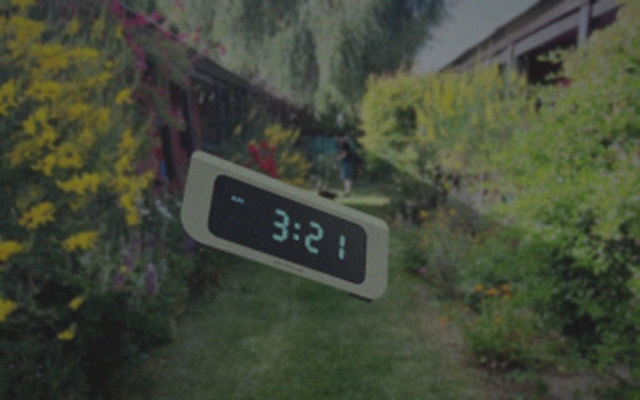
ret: {"hour": 3, "minute": 21}
